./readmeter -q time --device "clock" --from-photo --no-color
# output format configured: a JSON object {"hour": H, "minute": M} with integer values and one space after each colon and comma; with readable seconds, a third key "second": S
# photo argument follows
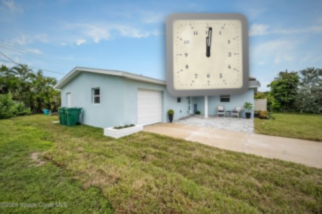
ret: {"hour": 12, "minute": 1}
